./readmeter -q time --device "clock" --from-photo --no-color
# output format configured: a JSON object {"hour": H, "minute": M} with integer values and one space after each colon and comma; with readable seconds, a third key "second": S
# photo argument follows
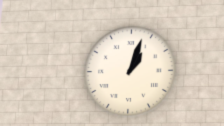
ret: {"hour": 1, "minute": 3}
